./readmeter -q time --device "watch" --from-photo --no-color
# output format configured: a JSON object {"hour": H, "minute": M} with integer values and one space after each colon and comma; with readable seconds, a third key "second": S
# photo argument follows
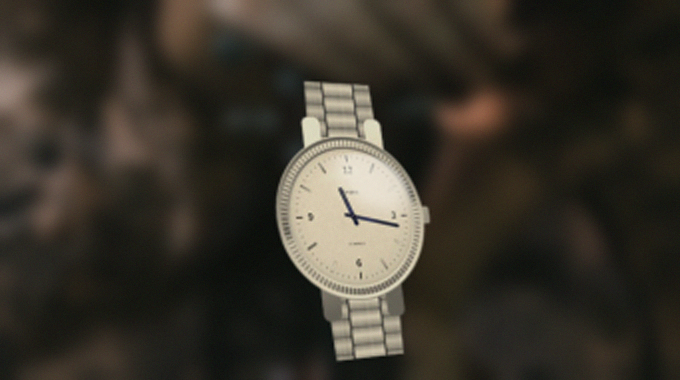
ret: {"hour": 11, "minute": 17}
